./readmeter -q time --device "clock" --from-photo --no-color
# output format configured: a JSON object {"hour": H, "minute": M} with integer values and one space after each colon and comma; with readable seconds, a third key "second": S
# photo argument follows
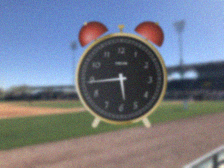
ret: {"hour": 5, "minute": 44}
